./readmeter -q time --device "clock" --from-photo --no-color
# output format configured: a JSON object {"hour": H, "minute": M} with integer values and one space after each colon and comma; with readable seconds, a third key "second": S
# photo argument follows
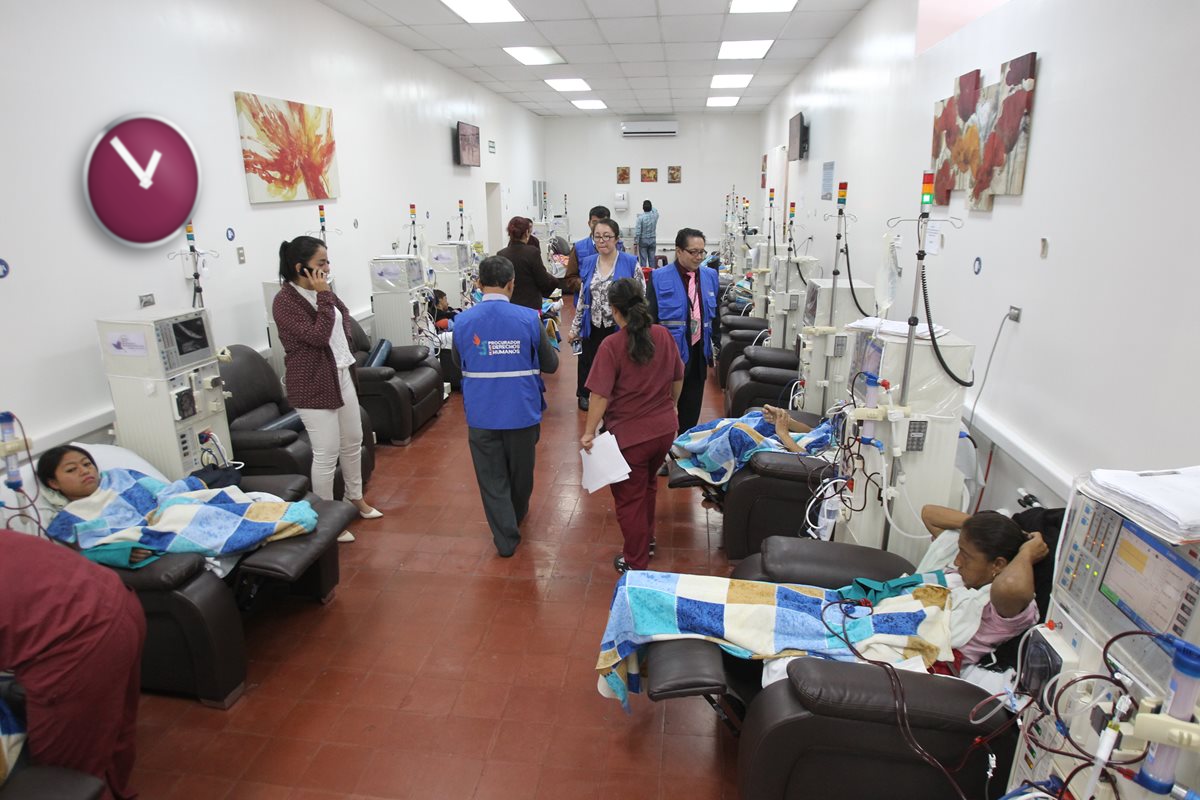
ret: {"hour": 12, "minute": 53}
